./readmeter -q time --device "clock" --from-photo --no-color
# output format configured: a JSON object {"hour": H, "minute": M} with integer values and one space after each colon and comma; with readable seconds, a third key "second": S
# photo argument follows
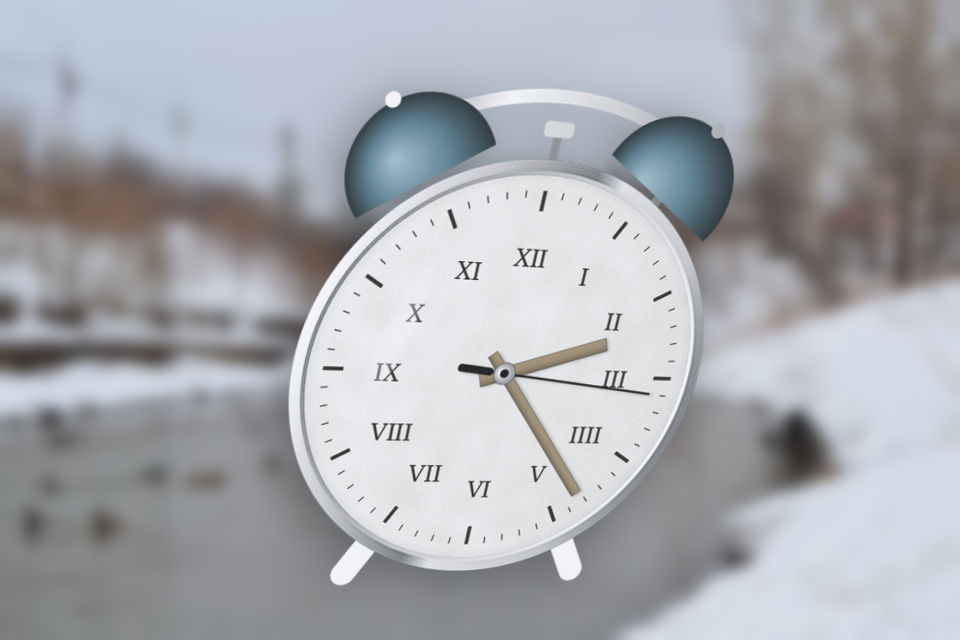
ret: {"hour": 2, "minute": 23, "second": 16}
